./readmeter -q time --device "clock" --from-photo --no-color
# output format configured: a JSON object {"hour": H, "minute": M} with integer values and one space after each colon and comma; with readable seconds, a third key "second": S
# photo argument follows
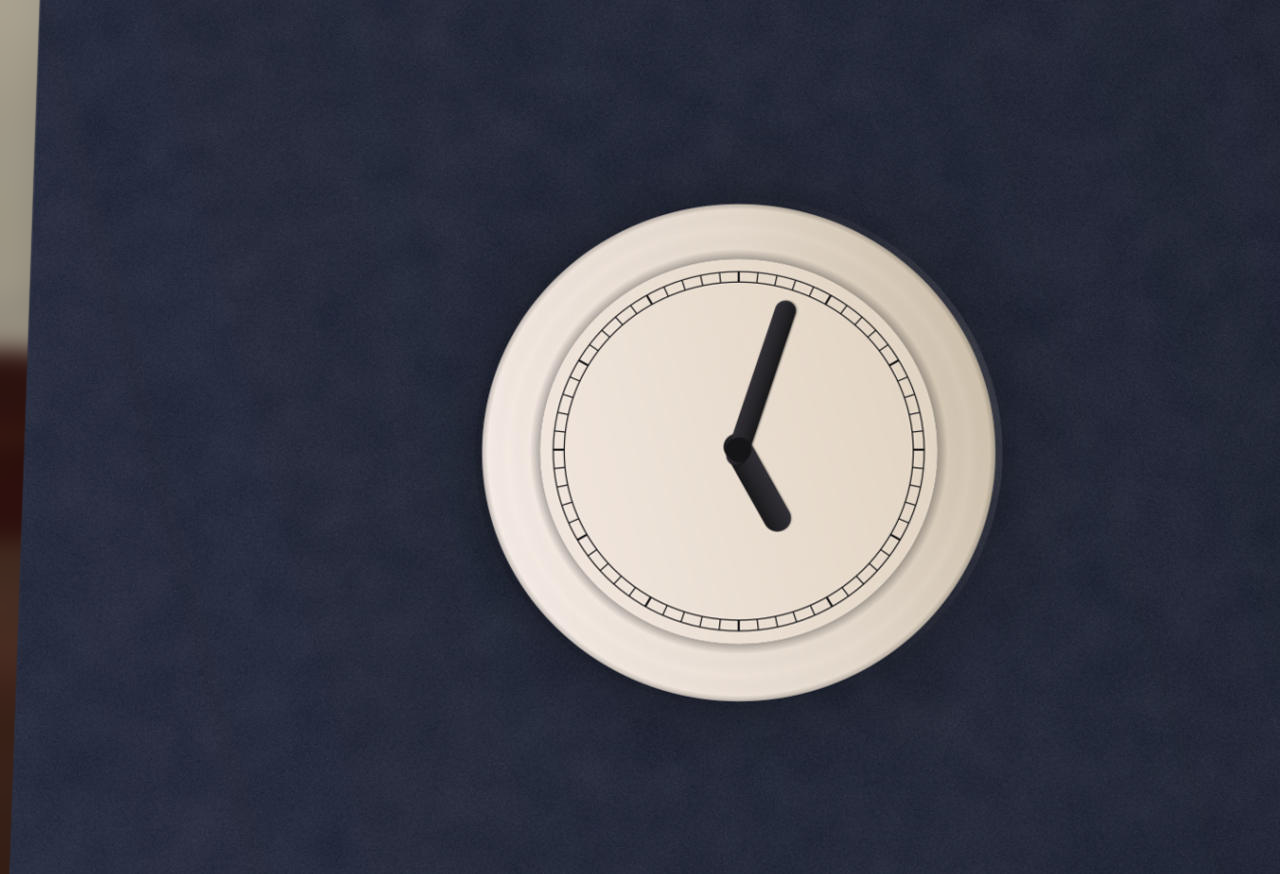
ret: {"hour": 5, "minute": 3}
